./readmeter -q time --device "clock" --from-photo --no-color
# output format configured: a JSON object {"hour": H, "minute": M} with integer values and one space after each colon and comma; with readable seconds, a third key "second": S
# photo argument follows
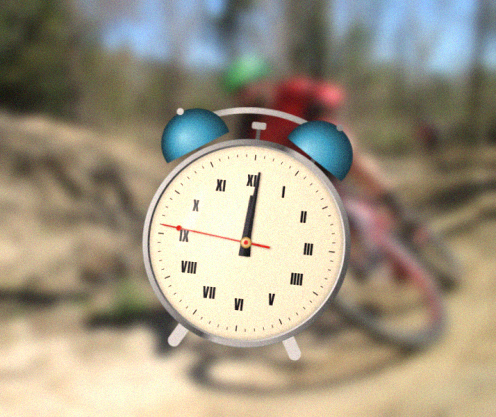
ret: {"hour": 12, "minute": 0, "second": 46}
